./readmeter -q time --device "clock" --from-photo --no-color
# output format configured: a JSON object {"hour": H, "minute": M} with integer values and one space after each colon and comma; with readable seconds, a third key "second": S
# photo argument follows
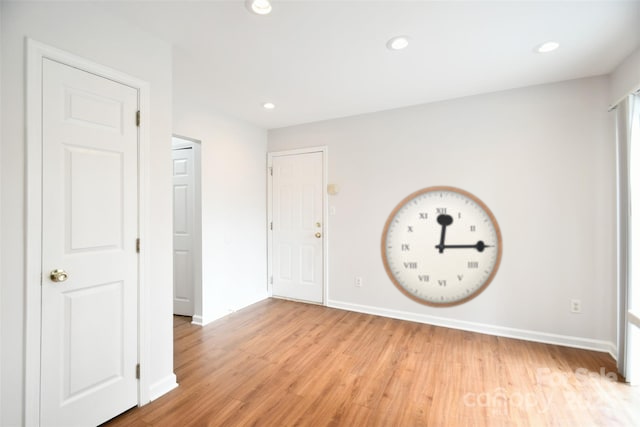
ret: {"hour": 12, "minute": 15}
